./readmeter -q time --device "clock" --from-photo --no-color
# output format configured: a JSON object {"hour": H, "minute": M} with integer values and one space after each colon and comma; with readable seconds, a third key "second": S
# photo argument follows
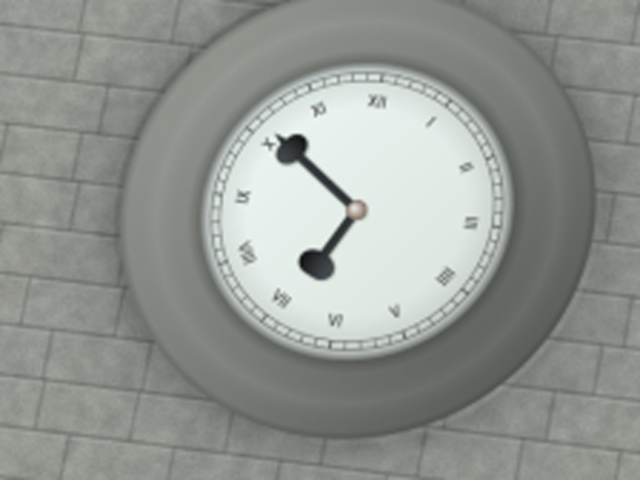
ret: {"hour": 6, "minute": 51}
